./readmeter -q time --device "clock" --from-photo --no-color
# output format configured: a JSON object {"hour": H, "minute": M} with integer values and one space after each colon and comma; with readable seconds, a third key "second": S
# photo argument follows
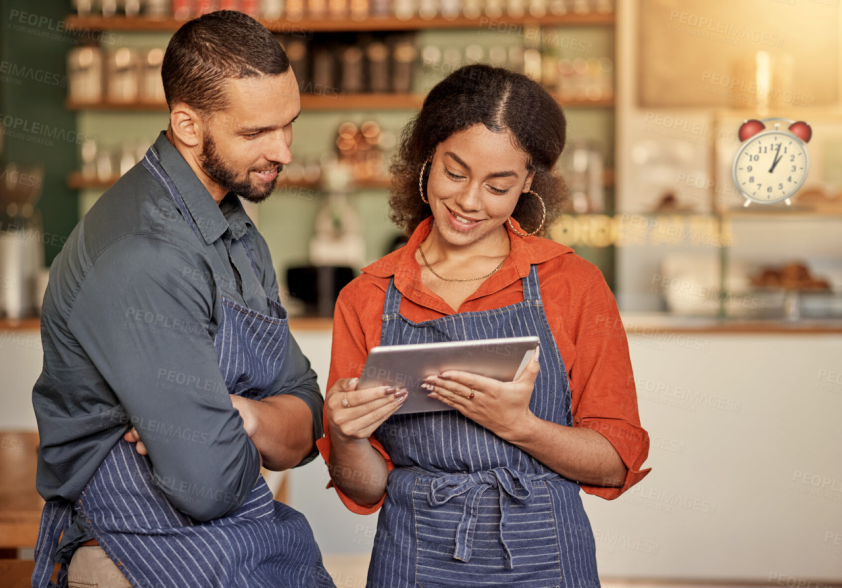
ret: {"hour": 1, "minute": 2}
